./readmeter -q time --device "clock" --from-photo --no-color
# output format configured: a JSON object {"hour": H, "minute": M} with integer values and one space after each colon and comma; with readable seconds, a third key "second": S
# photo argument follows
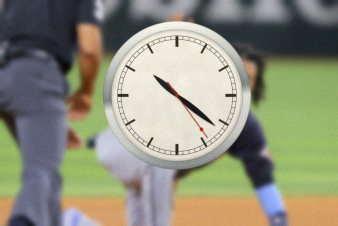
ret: {"hour": 10, "minute": 21, "second": 24}
